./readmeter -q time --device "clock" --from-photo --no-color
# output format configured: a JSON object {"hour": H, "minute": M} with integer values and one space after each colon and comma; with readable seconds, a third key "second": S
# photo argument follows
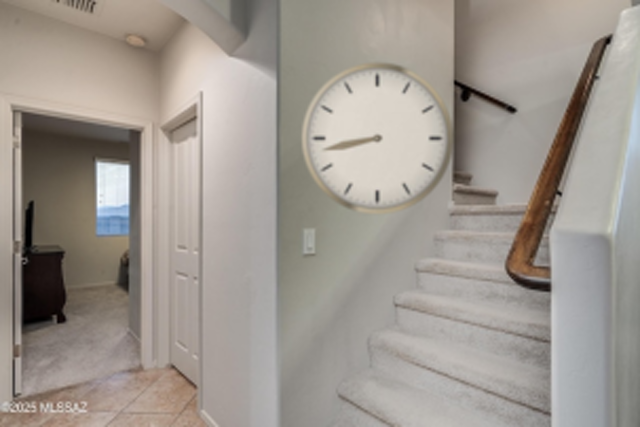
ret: {"hour": 8, "minute": 43}
